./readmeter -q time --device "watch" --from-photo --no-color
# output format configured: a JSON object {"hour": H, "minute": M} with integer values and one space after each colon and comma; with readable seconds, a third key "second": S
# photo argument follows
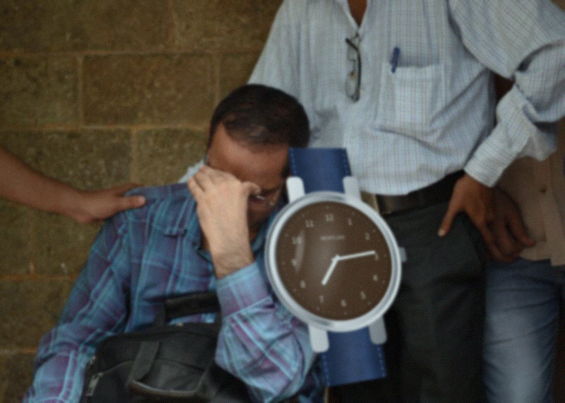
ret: {"hour": 7, "minute": 14}
